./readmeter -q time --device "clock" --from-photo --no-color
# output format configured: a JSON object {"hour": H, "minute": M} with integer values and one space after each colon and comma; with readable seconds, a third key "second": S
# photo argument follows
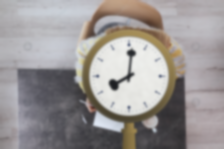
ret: {"hour": 8, "minute": 1}
